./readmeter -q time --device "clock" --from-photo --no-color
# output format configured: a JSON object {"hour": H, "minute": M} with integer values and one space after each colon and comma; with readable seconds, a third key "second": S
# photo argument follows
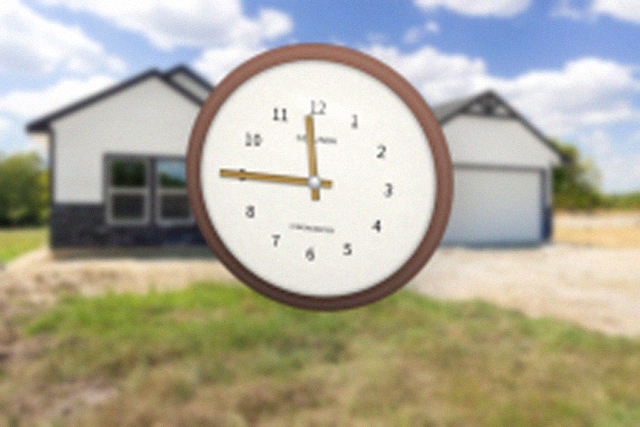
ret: {"hour": 11, "minute": 45}
